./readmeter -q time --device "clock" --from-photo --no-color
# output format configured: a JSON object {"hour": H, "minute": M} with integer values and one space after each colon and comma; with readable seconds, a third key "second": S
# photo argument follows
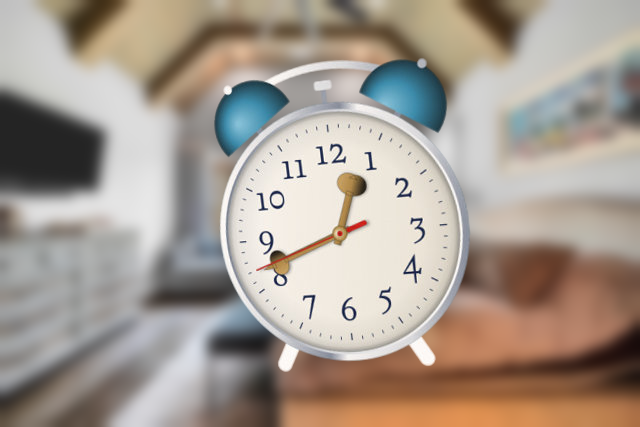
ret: {"hour": 12, "minute": 41, "second": 42}
